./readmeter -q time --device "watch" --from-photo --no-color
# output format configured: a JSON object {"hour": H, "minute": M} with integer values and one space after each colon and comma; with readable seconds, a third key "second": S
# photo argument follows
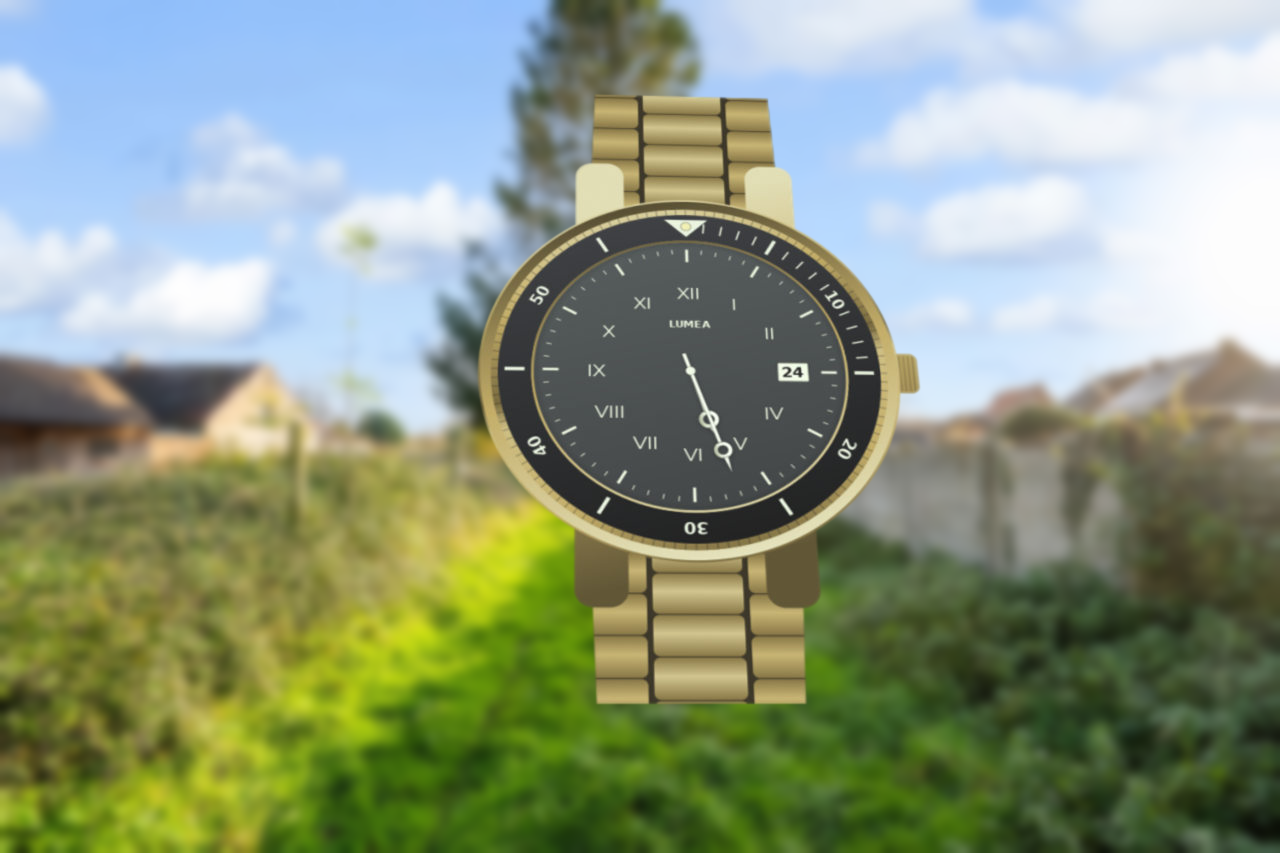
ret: {"hour": 5, "minute": 27}
